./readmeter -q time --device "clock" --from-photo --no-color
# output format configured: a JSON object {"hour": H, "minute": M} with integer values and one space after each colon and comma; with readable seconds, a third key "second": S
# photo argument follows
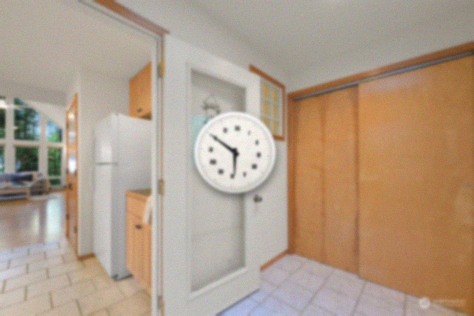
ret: {"hour": 5, "minute": 50}
